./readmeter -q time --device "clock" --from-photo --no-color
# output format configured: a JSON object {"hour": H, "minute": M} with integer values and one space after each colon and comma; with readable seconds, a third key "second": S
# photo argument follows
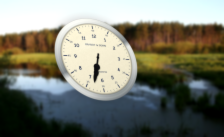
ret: {"hour": 6, "minute": 33}
